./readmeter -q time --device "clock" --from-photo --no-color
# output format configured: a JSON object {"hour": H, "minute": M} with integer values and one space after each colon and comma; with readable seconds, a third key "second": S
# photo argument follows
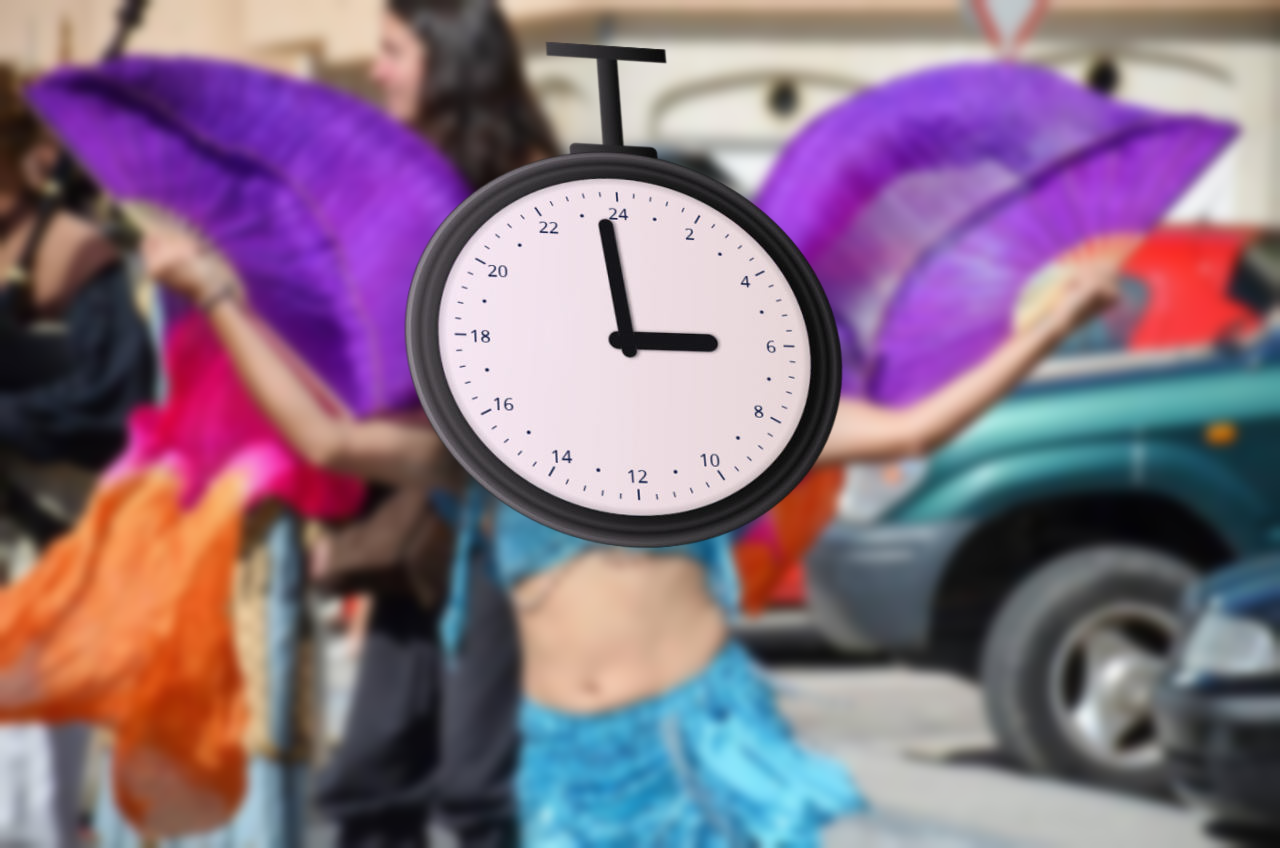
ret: {"hour": 5, "minute": 59}
